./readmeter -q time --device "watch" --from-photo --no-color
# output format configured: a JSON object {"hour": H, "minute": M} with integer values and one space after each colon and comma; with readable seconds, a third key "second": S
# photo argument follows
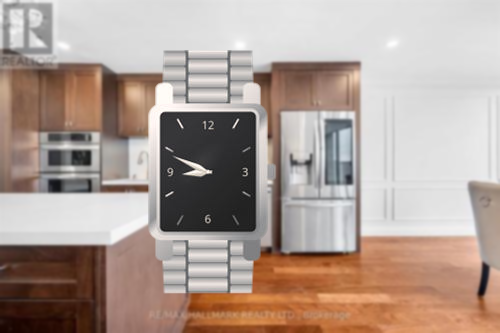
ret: {"hour": 8, "minute": 49}
